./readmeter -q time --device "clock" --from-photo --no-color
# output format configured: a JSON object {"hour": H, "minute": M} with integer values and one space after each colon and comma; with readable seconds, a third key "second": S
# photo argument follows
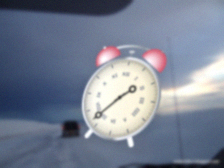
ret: {"hour": 1, "minute": 37}
